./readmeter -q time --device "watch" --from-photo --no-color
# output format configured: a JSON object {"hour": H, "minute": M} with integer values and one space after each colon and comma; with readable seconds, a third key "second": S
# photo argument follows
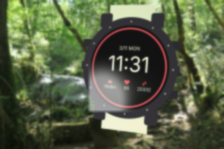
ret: {"hour": 11, "minute": 31}
